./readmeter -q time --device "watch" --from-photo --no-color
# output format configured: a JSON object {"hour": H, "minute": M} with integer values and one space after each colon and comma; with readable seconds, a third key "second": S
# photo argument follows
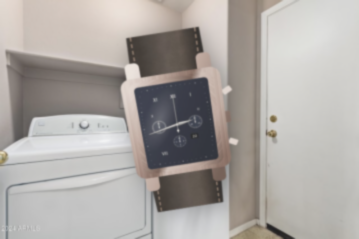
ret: {"hour": 2, "minute": 43}
